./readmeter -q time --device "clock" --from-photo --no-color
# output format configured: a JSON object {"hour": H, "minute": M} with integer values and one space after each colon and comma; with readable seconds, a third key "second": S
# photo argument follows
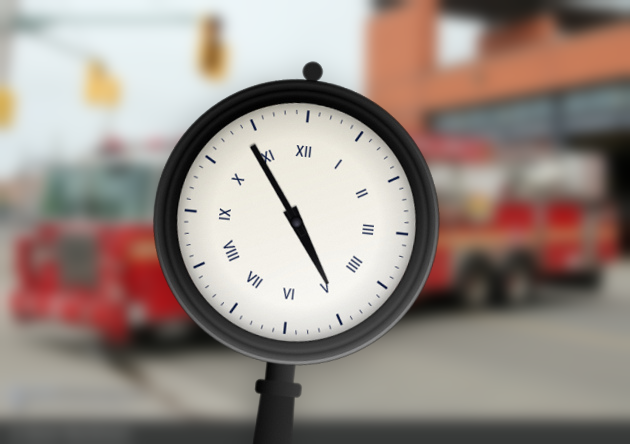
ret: {"hour": 4, "minute": 54}
